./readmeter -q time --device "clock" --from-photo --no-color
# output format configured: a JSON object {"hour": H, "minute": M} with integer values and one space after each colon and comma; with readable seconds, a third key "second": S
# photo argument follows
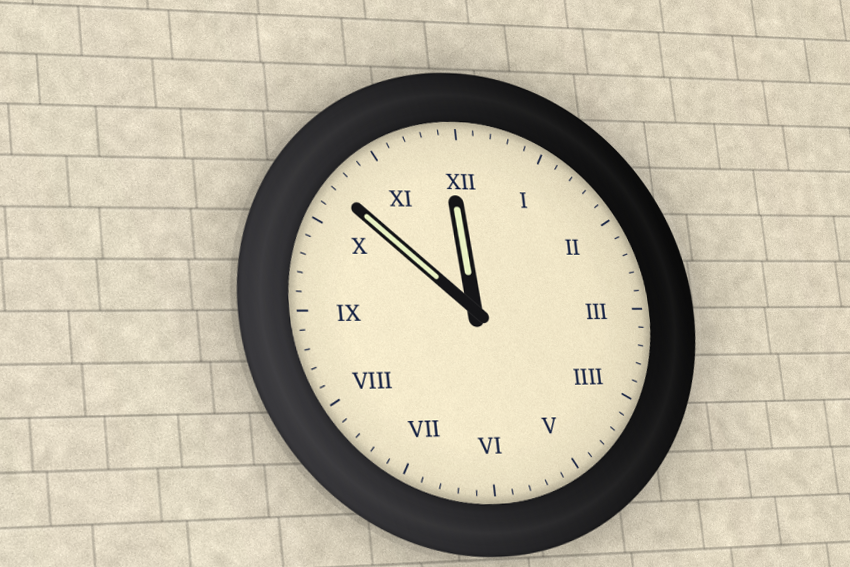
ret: {"hour": 11, "minute": 52}
